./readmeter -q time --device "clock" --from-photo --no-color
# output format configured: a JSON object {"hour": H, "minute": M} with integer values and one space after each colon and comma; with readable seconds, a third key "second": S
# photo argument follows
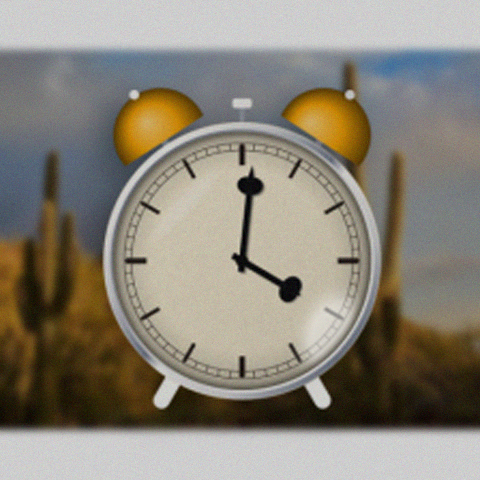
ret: {"hour": 4, "minute": 1}
